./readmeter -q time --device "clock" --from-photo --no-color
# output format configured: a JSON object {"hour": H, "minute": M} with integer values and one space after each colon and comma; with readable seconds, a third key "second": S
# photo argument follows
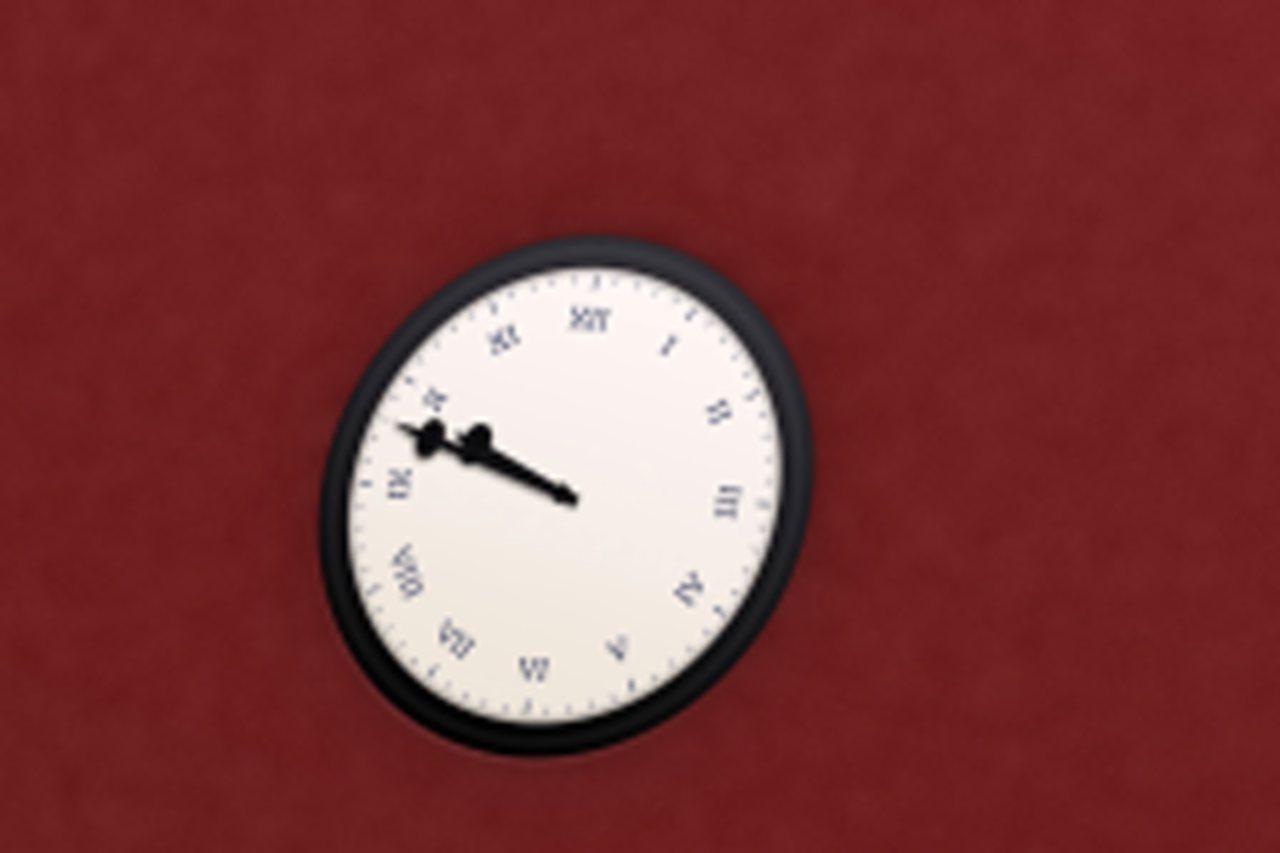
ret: {"hour": 9, "minute": 48}
